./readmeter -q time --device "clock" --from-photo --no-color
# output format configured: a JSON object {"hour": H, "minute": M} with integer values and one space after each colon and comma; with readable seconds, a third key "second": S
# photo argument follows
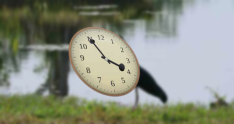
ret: {"hour": 3, "minute": 55}
